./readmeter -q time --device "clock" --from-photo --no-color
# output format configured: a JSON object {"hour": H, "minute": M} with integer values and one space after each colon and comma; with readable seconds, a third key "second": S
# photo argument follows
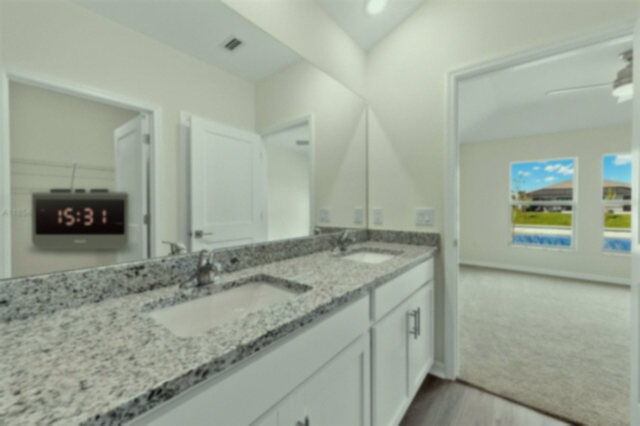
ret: {"hour": 15, "minute": 31}
